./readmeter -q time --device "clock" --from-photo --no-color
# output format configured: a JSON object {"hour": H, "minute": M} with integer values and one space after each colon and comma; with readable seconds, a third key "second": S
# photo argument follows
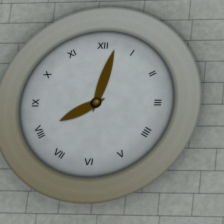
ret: {"hour": 8, "minute": 2}
